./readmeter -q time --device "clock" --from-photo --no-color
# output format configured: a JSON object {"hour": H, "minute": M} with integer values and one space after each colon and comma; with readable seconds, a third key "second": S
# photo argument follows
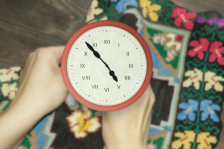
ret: {"hour": 4, "minute": 53}
